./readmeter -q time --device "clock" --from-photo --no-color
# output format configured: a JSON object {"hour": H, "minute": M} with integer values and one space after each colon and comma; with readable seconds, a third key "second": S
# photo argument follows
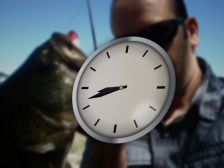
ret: {"hour": 8, "minute": 42}
